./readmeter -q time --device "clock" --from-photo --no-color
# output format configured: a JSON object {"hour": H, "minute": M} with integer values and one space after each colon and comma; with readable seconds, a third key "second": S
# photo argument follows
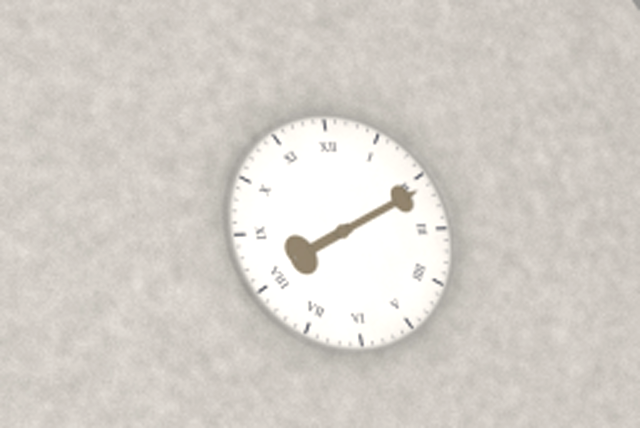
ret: {"hour": 8, "minute": 11}
